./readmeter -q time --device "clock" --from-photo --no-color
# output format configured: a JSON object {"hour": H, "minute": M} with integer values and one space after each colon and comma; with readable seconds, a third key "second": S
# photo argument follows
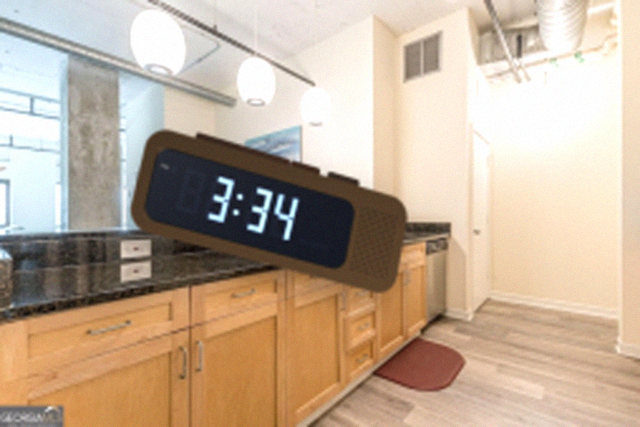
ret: {"hour": 3, "minute": 34}
